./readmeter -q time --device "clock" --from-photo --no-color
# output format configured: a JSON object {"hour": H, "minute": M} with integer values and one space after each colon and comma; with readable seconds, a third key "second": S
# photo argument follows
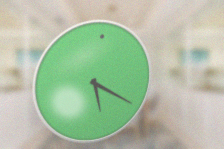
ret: {"hour": 5, "minute": 19}
